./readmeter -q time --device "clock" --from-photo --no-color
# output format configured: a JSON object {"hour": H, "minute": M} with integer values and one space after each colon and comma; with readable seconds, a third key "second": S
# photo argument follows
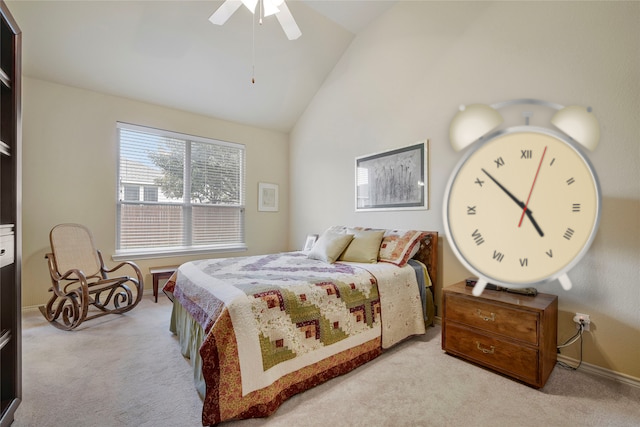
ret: {"hour": 4, "minute": 52, "second": 3}
